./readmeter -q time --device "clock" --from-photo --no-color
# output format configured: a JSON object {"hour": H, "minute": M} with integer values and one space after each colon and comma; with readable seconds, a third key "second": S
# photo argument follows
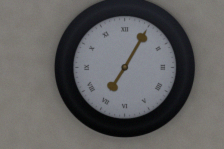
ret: {"hour": 7, "minute": 5}
